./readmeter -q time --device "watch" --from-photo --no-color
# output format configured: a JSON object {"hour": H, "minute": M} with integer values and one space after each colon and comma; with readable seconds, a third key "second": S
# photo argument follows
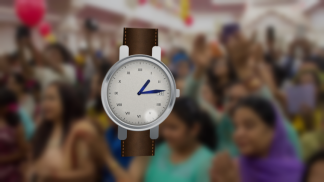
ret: {"hour": 1, "minute": 14}
